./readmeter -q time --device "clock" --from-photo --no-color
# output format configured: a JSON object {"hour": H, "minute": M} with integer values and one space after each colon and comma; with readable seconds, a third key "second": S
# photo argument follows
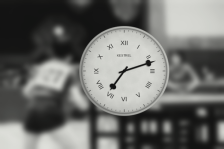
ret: {"hour": 7, "minute": 12}
